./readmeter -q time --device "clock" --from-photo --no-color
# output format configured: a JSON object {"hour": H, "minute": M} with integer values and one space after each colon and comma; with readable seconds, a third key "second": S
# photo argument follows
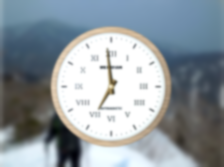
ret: {"hour": 6, "minute": 59}
